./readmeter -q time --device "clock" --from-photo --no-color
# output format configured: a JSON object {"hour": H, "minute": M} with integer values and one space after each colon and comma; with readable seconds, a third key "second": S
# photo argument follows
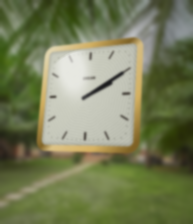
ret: {"hour": 2, "minute": 10}
